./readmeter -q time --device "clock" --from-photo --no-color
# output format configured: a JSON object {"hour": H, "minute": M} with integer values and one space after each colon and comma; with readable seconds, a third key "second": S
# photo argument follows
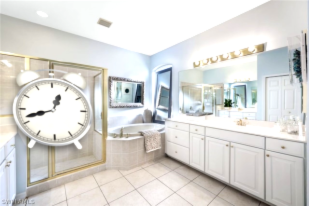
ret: {"hour": 12, "minute": 42}
